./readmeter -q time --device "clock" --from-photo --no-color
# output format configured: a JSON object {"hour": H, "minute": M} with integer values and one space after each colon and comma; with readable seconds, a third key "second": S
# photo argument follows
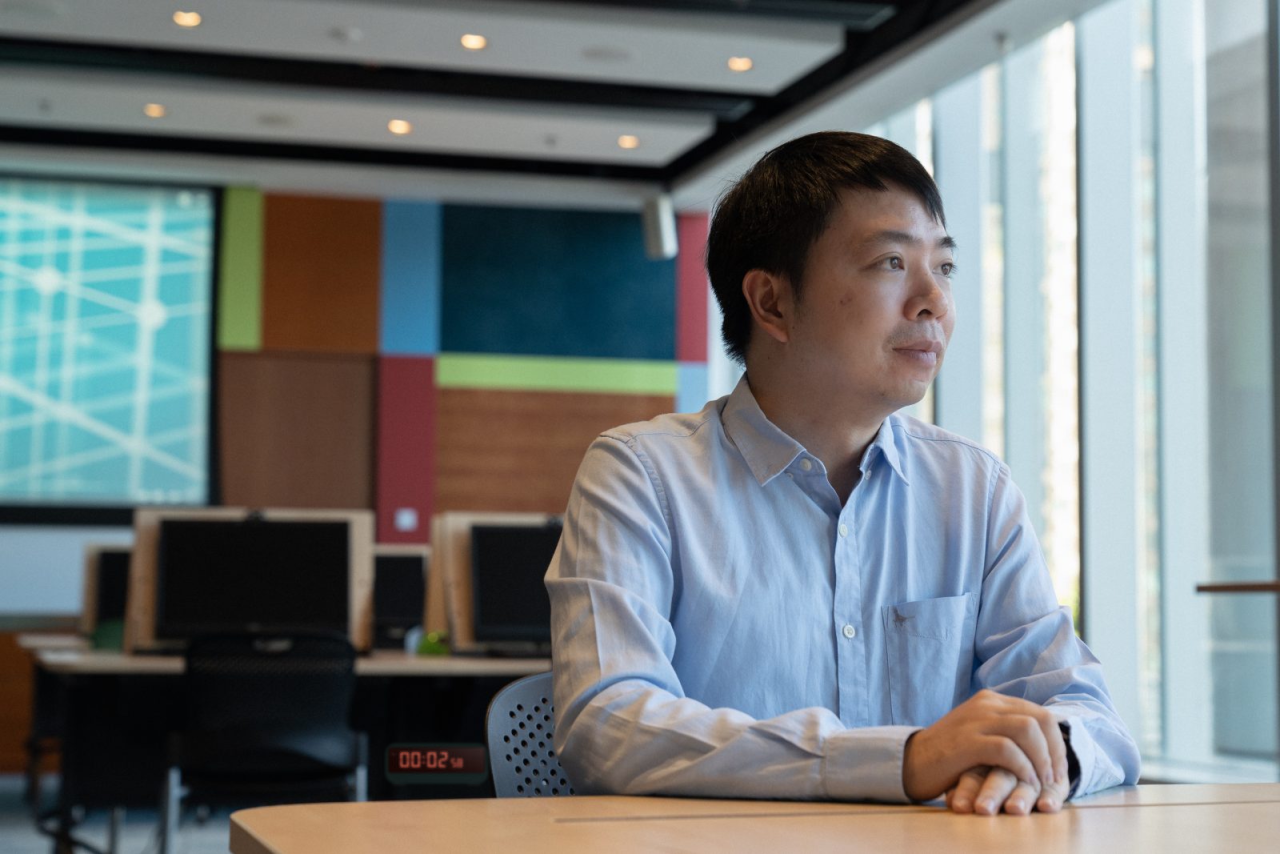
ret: {"hour": 0, "minute": 2}
